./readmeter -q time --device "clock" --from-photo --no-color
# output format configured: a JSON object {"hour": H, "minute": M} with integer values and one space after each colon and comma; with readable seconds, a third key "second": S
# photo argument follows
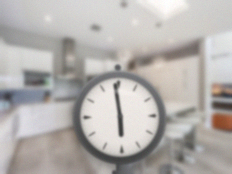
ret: {"hour": 5, "minute": 59}
